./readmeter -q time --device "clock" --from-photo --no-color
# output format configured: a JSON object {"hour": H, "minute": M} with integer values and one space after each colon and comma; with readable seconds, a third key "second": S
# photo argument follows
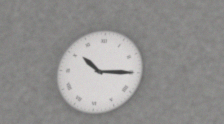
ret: {"hour": 10, "minute": 15}
